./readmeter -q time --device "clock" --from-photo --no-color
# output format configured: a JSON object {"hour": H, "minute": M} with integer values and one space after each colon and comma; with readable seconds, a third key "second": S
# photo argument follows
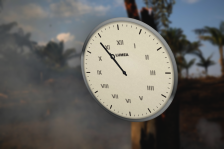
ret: {"hour": 10, "minute": 54}
